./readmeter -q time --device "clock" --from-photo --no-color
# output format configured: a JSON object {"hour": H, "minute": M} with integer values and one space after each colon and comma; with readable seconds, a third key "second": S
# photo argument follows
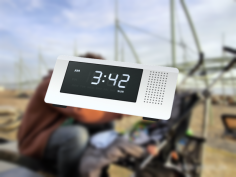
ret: {"hour": 3, "minute": 42}
